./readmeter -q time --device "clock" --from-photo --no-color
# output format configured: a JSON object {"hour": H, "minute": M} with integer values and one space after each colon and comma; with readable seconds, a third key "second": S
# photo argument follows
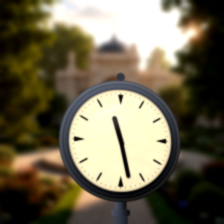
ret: {"hour": 11, "minute": 28}
